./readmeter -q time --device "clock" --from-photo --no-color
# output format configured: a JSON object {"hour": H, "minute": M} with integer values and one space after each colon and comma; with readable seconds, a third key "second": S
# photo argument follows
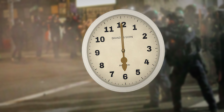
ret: {"hour": 6, "minute": 0}
